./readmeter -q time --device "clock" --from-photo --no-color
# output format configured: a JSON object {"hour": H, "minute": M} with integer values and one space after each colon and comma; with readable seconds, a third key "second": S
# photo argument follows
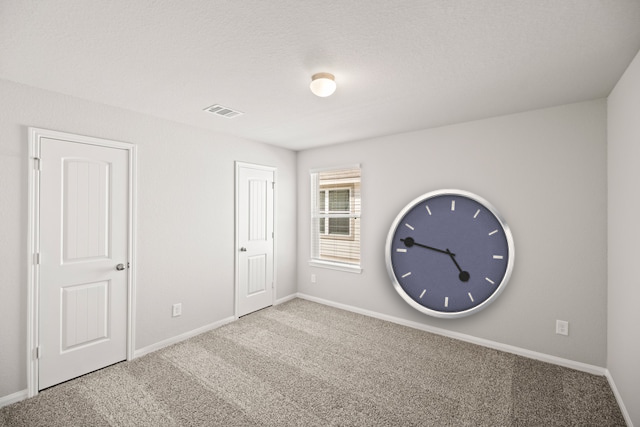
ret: {"hour": 4, "minute": 47}
